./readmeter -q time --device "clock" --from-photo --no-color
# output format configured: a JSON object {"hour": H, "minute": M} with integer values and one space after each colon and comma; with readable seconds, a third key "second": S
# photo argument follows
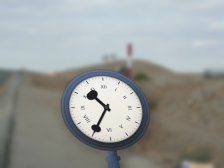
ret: {"hour": 10, "minute": 35}
